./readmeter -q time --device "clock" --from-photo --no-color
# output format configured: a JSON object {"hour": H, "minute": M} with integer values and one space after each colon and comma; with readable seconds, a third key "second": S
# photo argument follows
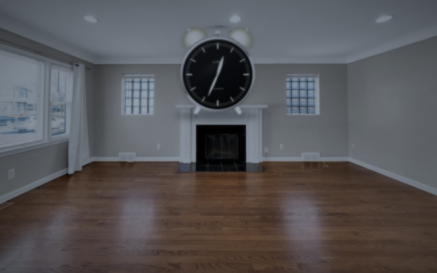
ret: {"hour": 12, "minute": 34}
